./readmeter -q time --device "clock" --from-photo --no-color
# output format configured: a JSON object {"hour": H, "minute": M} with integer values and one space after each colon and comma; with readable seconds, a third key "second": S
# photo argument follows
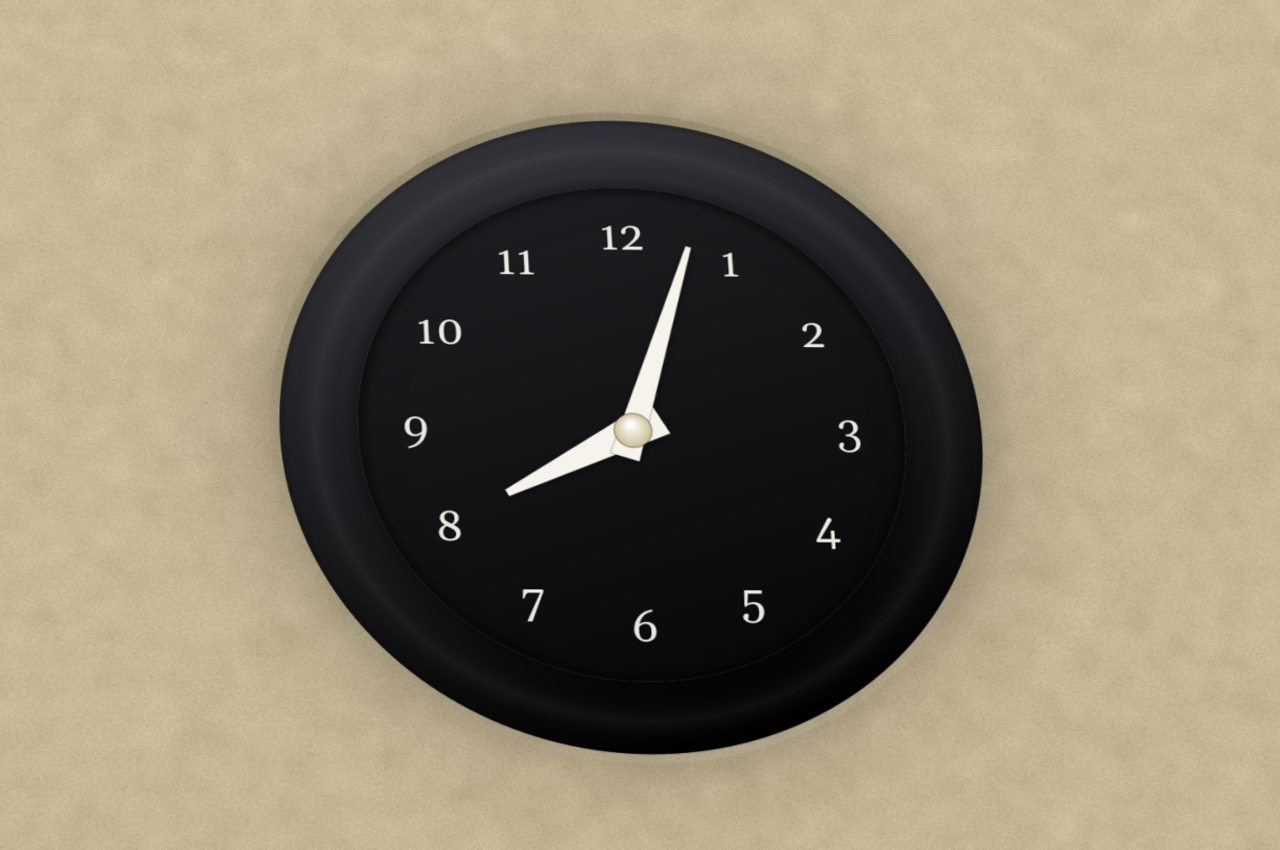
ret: {"hour": 8, "minute": 3}
